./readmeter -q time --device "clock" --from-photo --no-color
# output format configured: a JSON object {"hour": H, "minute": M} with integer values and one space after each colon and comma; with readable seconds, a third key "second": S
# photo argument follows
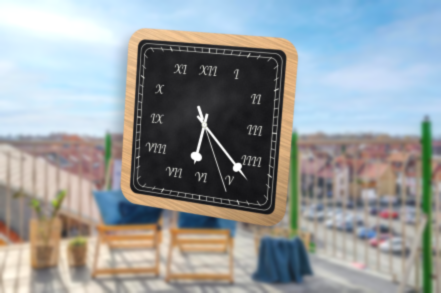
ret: {"hour": 6, "minute": 22, "second": 26}
